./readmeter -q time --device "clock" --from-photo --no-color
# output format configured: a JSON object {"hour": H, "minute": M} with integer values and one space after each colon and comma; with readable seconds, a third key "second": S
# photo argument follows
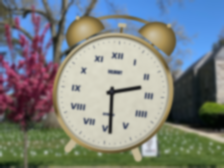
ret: {"hour": 2, "minute": 29}
